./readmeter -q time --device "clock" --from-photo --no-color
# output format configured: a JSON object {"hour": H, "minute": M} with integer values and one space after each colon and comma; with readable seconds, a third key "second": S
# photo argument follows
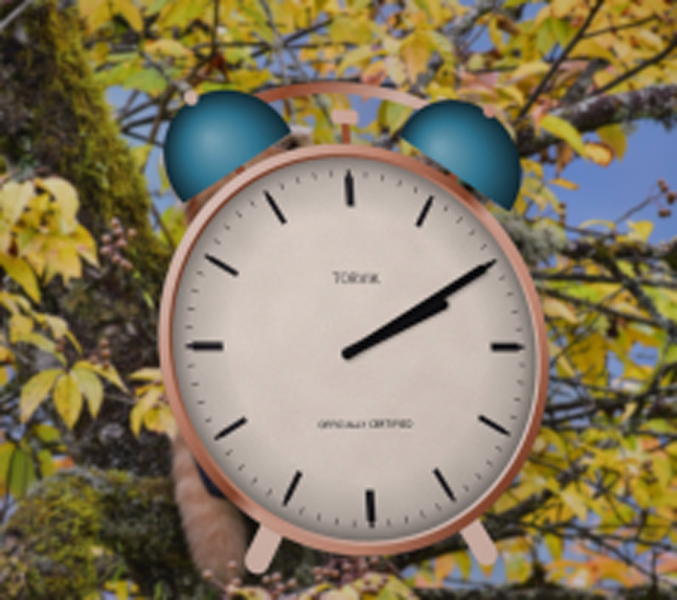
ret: {"hour": 2, "minute": 10}
